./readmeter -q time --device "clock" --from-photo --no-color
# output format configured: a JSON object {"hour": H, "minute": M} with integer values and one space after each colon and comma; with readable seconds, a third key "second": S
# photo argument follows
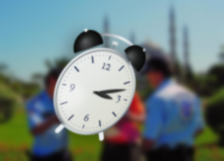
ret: {"hour": 3, "minute": 12}
